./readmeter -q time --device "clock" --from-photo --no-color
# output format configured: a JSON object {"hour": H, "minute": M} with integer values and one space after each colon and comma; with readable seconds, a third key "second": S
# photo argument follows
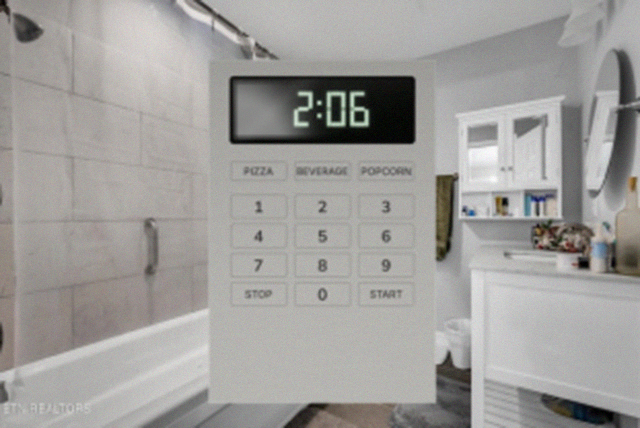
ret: {"hour": 2, "minute": 6}
